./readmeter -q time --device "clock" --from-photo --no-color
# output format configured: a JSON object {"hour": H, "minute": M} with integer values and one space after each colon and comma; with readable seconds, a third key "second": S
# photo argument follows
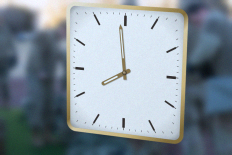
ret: {"hour": 7, "minute": 59}
